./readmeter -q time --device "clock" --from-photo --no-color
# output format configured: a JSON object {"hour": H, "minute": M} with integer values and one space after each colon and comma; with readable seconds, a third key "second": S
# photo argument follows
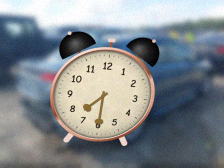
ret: {"hour": 7, "minute": 30}
